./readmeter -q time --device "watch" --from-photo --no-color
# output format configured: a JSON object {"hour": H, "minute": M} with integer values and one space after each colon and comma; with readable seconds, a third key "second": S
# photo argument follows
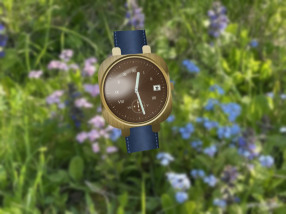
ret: {"hour": 12, "minute": 28}
